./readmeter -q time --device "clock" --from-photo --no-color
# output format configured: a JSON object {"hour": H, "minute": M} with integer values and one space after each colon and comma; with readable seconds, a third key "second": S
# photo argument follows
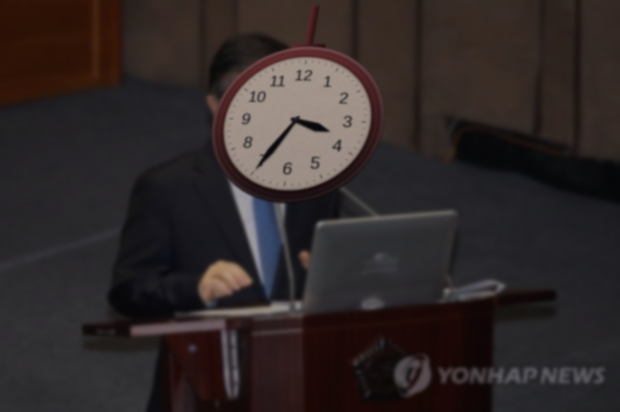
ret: {"hour": 3, "minute": 35}
